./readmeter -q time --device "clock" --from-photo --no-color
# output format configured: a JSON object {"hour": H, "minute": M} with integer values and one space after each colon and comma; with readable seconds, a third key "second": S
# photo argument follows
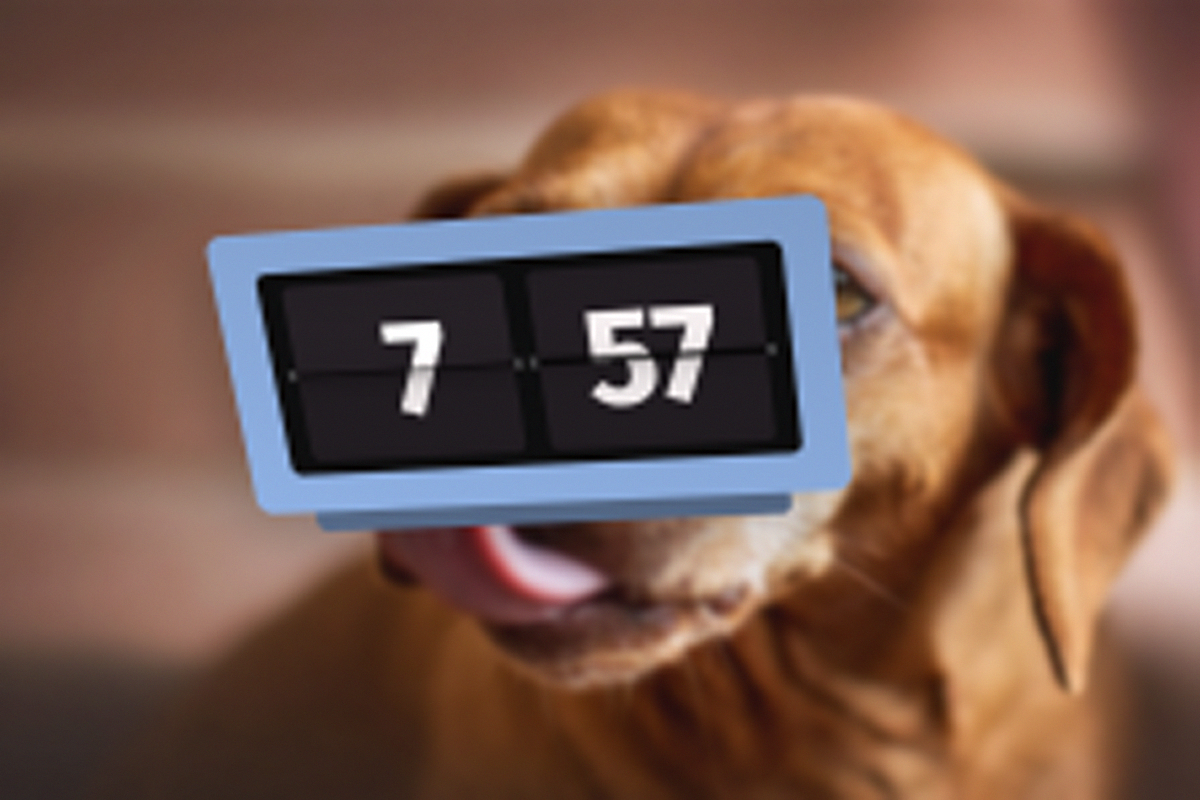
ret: {"hour": 7, "minute": 57}
